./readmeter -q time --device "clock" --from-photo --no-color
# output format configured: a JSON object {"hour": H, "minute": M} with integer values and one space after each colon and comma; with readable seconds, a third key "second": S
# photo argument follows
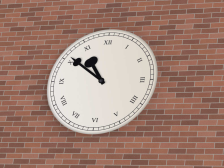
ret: {"hour": 10, "minute": 51}
